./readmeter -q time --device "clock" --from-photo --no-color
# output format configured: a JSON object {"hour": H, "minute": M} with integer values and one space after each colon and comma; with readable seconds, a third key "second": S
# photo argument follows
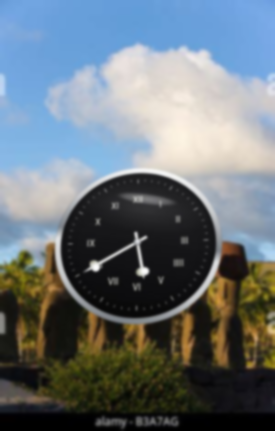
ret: {"hour": 5, "minute": 40}
